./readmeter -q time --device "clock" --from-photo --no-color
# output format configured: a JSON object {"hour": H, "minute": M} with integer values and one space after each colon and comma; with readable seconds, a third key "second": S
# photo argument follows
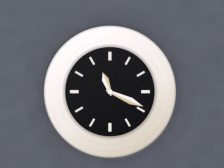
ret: {"hour": 11, "minute": 19}
